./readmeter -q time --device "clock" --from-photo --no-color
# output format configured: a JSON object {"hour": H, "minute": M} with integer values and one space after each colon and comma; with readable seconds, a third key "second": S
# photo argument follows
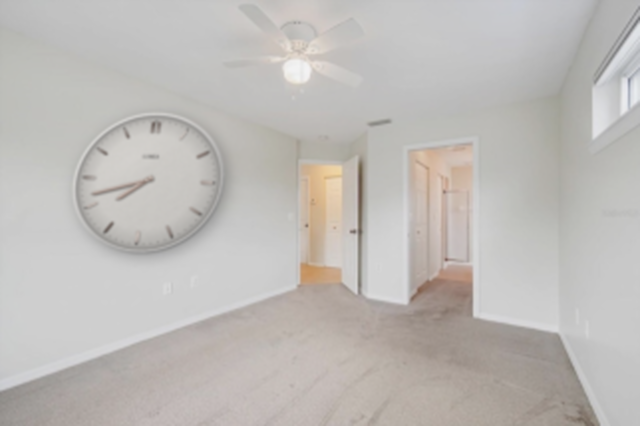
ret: {"hour": 7, "minute": 42}
